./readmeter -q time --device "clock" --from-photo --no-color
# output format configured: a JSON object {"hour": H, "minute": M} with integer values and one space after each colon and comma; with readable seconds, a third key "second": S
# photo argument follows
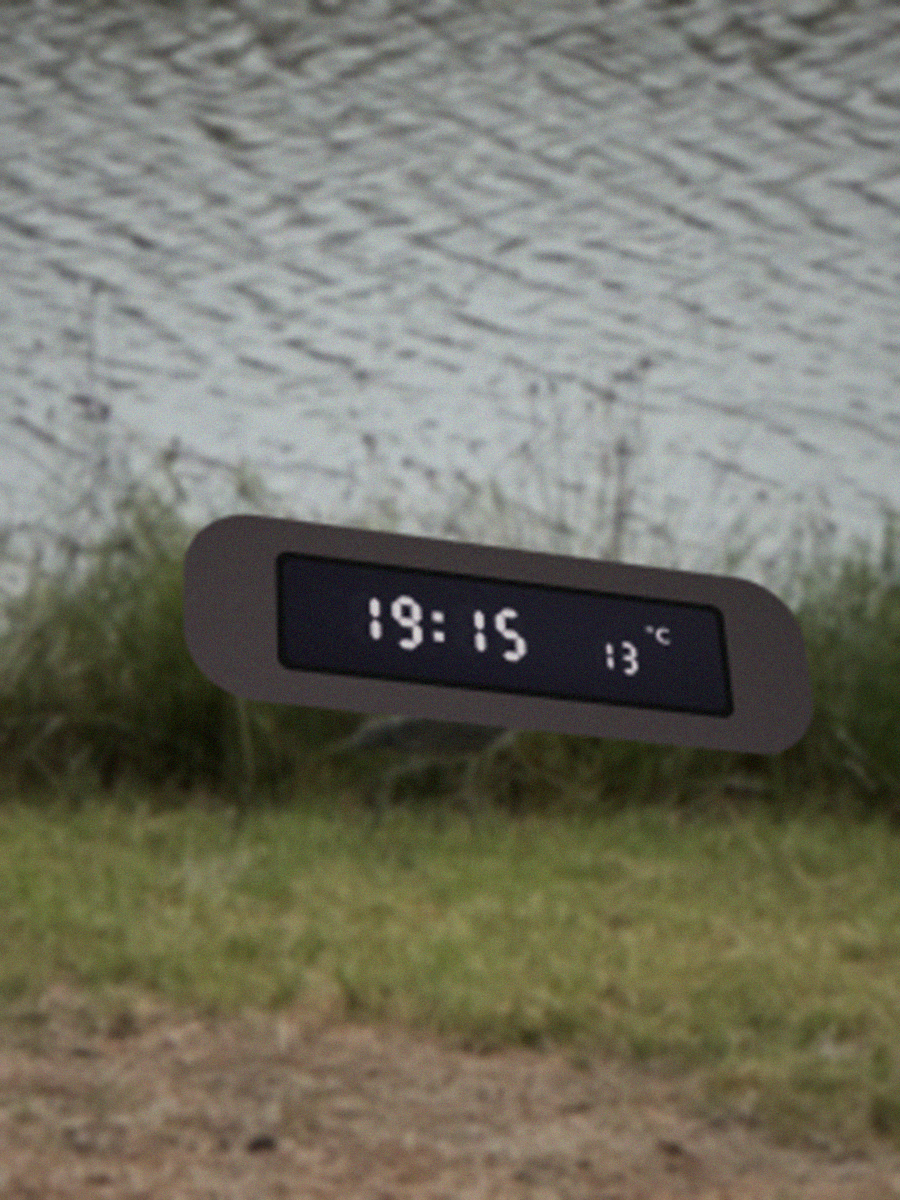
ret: {"hour": 19, "minute": 15}
